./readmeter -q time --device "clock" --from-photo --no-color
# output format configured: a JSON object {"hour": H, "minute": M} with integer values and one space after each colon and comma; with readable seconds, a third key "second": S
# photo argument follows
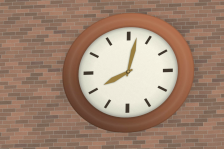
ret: {"hour": 8, "minute": 2}
